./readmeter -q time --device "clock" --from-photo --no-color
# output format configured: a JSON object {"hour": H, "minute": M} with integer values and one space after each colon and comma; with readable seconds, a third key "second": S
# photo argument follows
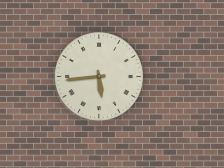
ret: {"hour": 5, "minute": 44}
